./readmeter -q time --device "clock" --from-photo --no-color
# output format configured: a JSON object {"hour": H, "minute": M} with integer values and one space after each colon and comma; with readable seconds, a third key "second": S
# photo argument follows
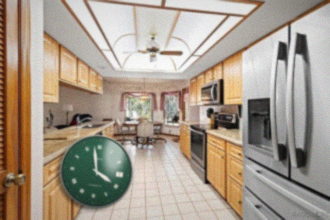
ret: {"hour": 3, "minute": 58}
